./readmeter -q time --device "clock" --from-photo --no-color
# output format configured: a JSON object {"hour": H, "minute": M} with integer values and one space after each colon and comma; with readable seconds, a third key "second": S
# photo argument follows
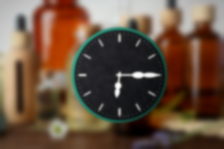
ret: {"hour": 6, "minute": 15}
